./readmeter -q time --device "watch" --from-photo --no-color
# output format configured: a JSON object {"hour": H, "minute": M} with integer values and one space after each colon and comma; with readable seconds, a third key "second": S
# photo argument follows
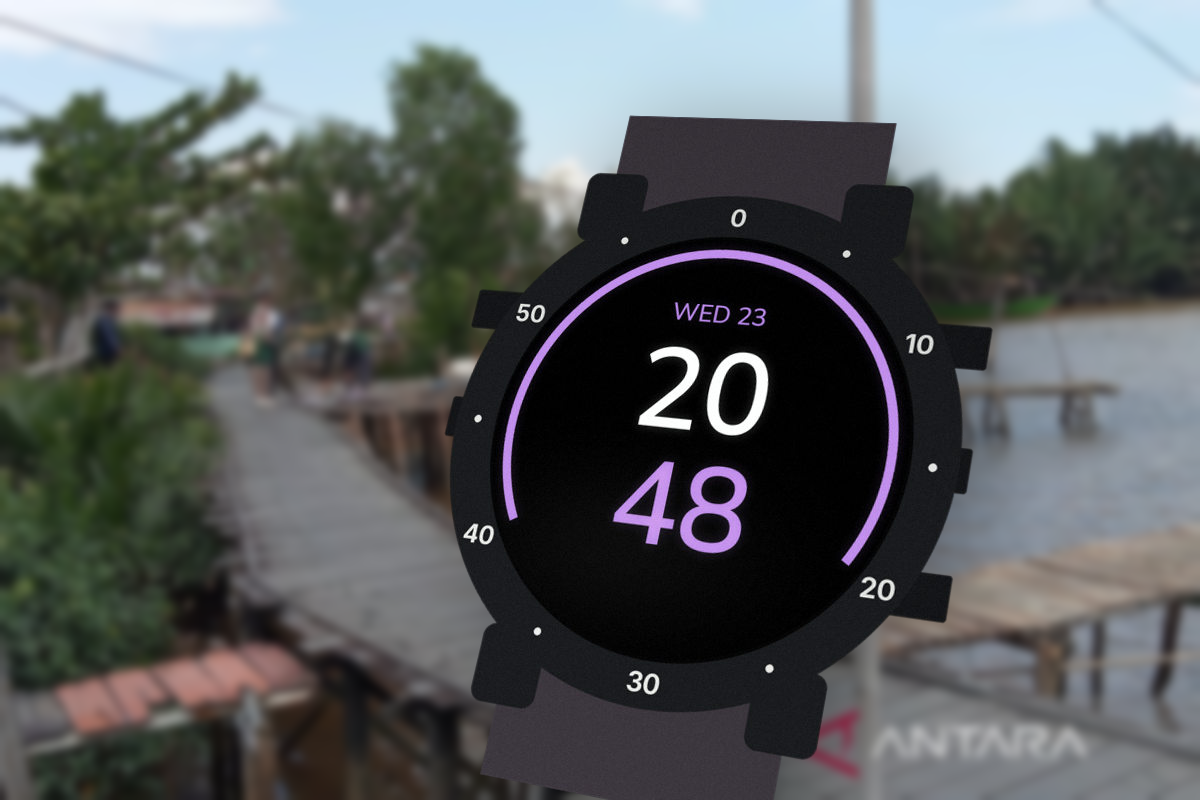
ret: {"hour": 20, "minute": 48}
